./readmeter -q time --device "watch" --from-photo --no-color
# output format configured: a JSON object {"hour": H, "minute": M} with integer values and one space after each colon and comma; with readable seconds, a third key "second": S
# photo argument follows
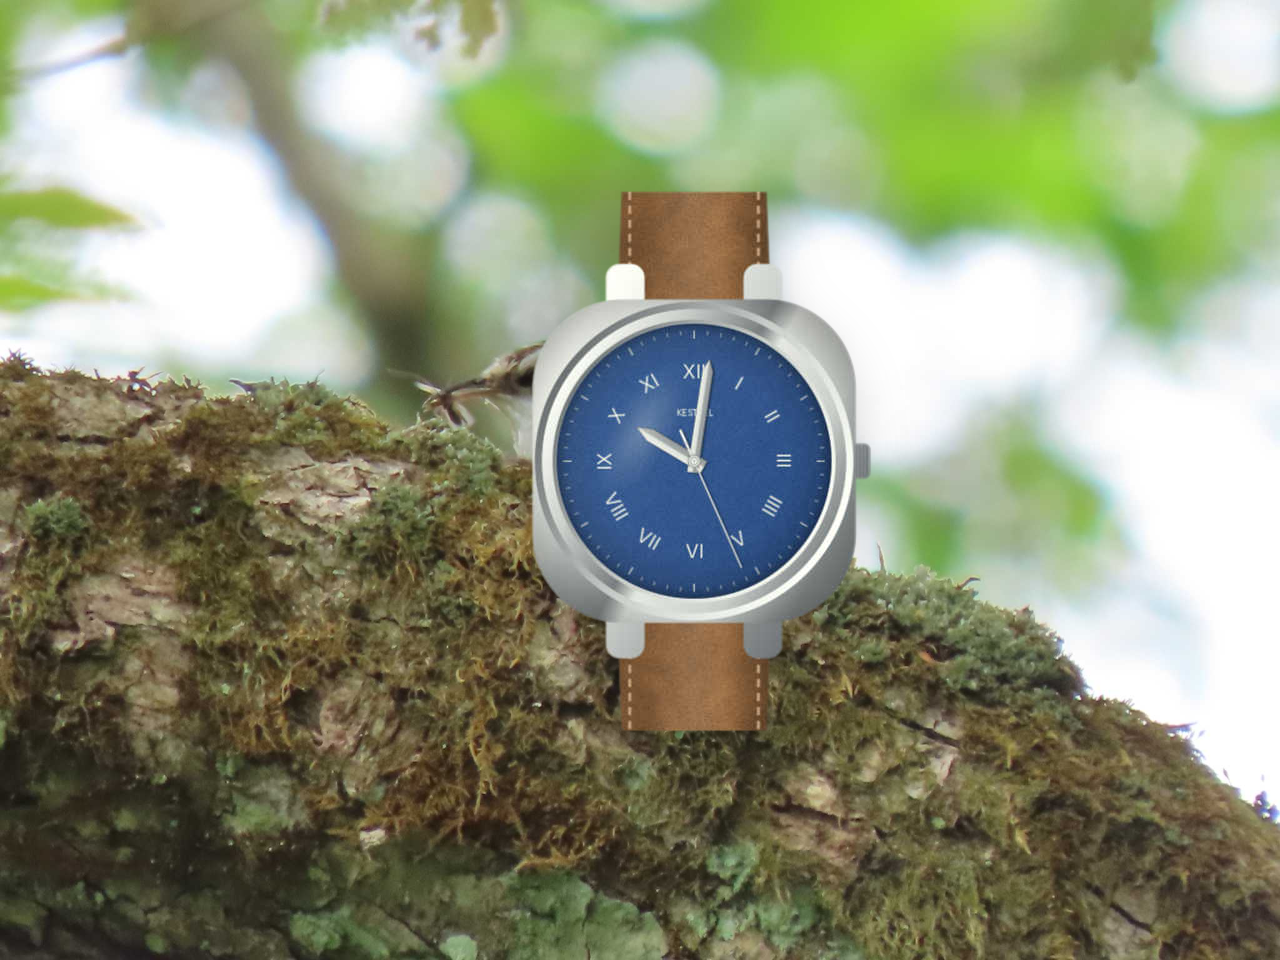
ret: {"hour": 10, "minute": 1, "second": 26}
